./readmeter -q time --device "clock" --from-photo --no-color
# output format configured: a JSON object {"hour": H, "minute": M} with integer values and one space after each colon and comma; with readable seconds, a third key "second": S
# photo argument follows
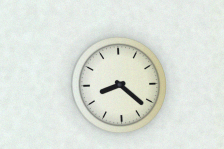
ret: {"hour": 8, "minute": 22}
